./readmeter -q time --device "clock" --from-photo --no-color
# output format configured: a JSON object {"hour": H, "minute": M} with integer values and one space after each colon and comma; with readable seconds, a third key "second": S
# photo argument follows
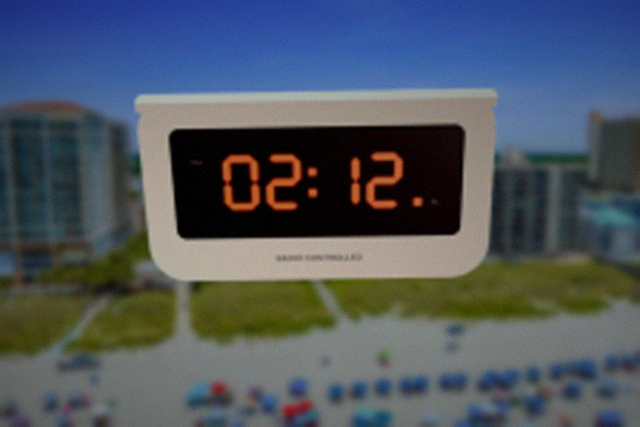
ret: {"hour": 2, "minute": 12}
